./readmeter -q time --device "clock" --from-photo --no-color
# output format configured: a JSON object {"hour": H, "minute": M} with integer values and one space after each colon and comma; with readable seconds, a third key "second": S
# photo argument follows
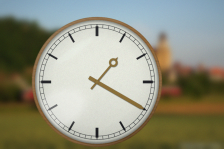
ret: {"hour": 1, "minute": 20}
